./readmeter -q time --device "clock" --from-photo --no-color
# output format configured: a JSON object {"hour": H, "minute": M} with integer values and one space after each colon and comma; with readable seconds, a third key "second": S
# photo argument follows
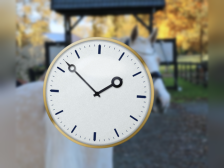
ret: {"hour": 1, "minute": 52}
